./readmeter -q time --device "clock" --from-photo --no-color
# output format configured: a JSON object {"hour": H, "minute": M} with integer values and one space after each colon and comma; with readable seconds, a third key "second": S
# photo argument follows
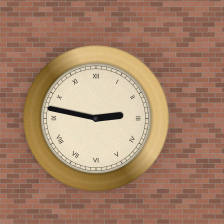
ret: {"hour": 2, "minute": 47}
